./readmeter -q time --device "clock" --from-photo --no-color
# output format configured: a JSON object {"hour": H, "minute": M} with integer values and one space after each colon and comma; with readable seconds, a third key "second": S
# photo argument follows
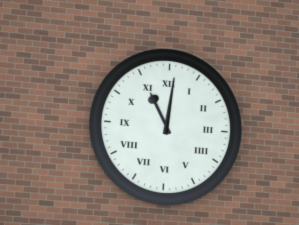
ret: {"hour": 11, "minute": 1}
